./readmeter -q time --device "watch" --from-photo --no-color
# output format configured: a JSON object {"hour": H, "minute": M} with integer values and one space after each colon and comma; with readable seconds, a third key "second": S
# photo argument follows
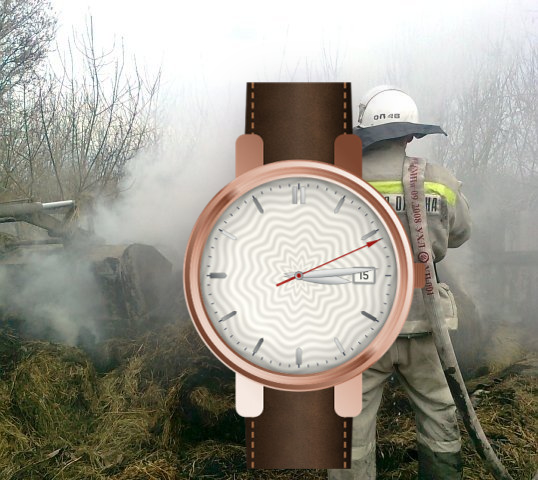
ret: {"hour": 3, "minute": 14, "second": 11}
